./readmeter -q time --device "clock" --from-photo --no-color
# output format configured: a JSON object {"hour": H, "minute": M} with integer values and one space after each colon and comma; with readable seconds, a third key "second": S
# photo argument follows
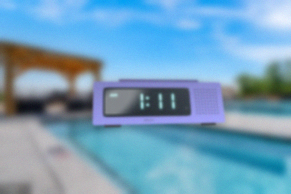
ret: {"hour": 1, "minute": 11}
